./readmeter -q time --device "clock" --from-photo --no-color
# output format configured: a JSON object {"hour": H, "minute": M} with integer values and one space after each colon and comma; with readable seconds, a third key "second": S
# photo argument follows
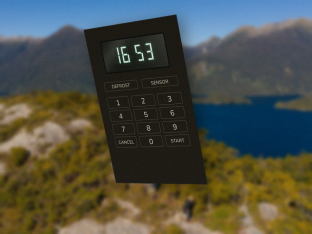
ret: {"hour": 16, "minute": 53}
